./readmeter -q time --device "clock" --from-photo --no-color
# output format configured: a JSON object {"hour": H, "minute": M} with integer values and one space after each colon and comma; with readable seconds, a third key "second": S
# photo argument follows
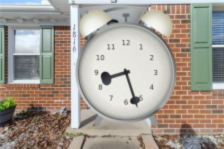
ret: {"hour": 8, "minute": 27}
